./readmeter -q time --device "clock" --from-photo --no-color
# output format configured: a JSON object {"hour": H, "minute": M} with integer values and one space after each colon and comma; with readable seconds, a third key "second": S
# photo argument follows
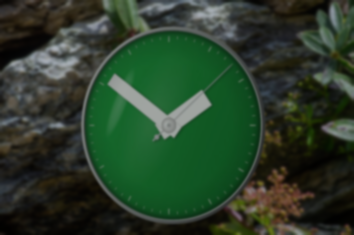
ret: {"hour": 1, "minute": 51, "second": 8}
